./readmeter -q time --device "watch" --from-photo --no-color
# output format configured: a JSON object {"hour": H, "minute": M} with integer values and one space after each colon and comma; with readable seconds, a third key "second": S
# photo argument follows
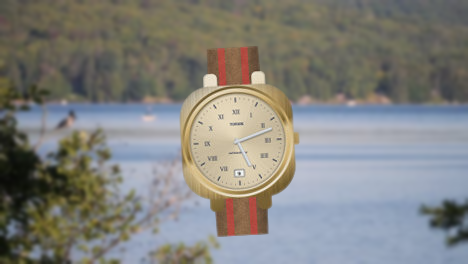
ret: {"hour": 5, "minute": 12}
